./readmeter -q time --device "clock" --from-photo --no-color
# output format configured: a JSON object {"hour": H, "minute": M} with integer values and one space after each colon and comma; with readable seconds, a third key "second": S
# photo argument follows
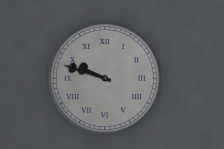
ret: {"hour": 9, "minute": 48}
